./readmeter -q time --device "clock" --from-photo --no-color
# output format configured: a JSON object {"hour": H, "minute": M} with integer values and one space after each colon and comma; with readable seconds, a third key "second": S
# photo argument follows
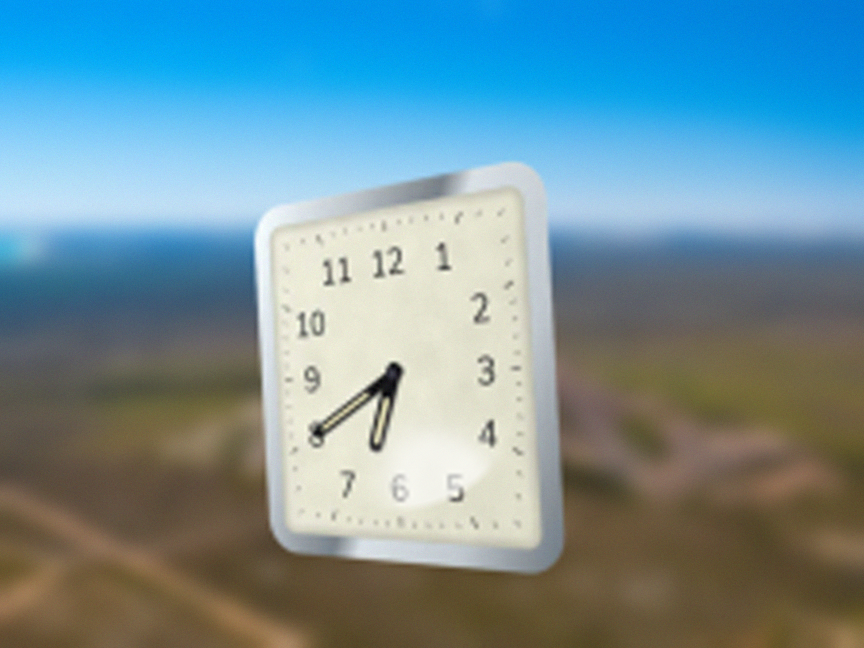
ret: {"hour": 6, "minute": 40}
